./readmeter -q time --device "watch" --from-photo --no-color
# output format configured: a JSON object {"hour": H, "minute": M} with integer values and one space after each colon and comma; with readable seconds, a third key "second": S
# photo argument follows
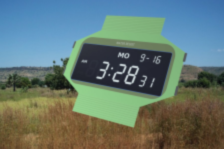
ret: {"hour": 3, "minute": 28, "second": 31}
